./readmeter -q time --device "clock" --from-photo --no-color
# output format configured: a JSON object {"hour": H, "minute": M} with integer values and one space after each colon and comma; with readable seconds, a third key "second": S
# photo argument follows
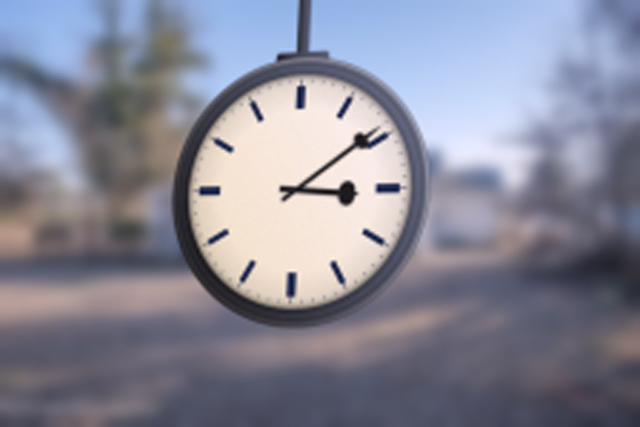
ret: {"hour": 3, "minute": 9}
